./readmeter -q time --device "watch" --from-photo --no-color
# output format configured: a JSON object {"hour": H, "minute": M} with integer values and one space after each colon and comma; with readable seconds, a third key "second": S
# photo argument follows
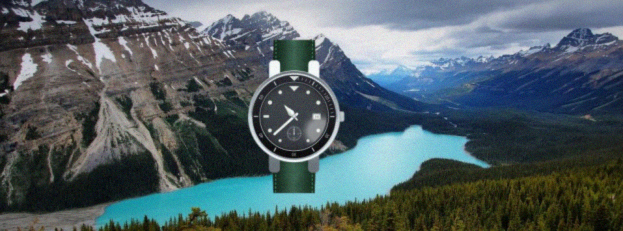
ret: {"hour": 10, "minute": 38}
